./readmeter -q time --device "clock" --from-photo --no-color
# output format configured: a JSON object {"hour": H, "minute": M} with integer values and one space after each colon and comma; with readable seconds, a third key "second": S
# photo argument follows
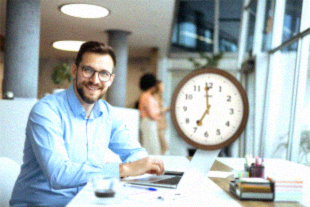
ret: {"hour": 6, "minute": 59}
